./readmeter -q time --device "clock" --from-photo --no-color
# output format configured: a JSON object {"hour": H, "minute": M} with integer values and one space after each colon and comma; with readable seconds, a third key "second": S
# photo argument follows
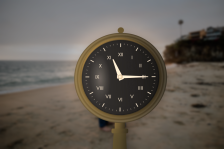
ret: {"hour": 11, "minute": 15}
